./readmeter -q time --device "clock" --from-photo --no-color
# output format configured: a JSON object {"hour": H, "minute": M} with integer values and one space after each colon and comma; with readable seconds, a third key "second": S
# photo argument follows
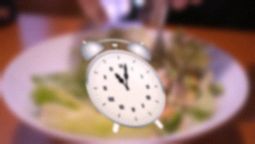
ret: {"hour": 11, "minute": 2}
